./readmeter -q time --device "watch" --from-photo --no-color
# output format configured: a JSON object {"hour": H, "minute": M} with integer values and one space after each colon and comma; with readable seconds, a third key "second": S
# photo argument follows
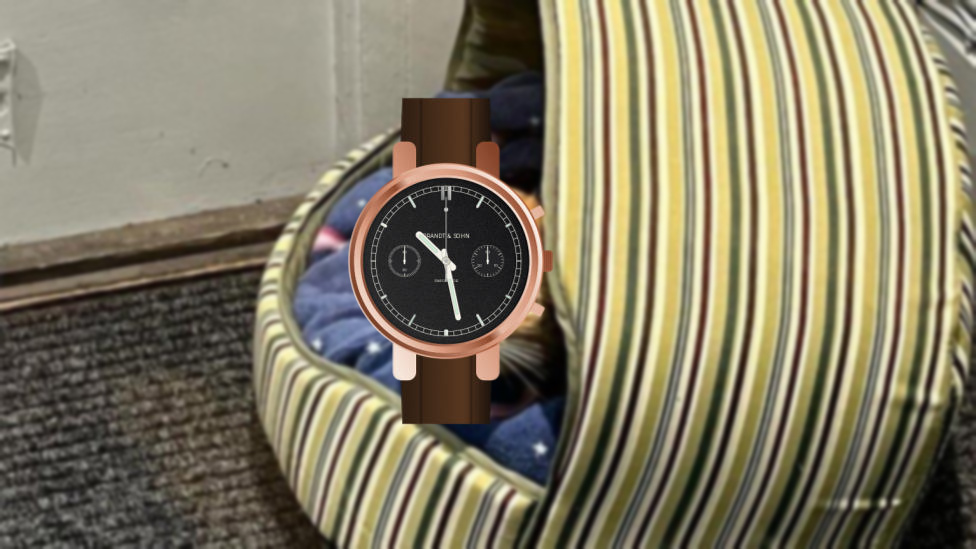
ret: {"hour": 10, "minute": 28}
